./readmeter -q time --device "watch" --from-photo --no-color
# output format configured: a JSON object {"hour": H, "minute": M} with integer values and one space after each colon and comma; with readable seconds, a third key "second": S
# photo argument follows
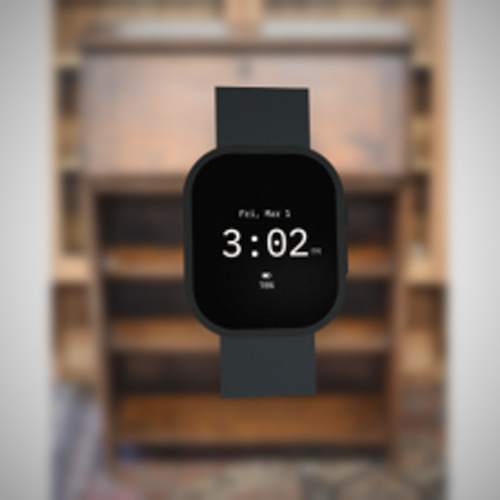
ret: {"hour": 3, "minute": 2}
